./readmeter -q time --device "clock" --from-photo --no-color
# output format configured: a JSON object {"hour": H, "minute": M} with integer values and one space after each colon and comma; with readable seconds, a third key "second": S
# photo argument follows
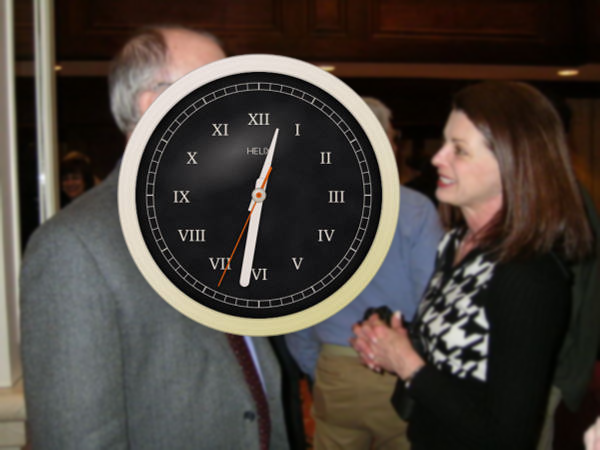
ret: {"hour": 12, "minute": 31, "second": 34}
